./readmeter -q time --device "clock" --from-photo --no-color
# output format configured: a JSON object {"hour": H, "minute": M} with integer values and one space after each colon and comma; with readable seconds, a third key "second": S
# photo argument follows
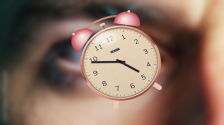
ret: {"hour": 4, "minute": 49}
